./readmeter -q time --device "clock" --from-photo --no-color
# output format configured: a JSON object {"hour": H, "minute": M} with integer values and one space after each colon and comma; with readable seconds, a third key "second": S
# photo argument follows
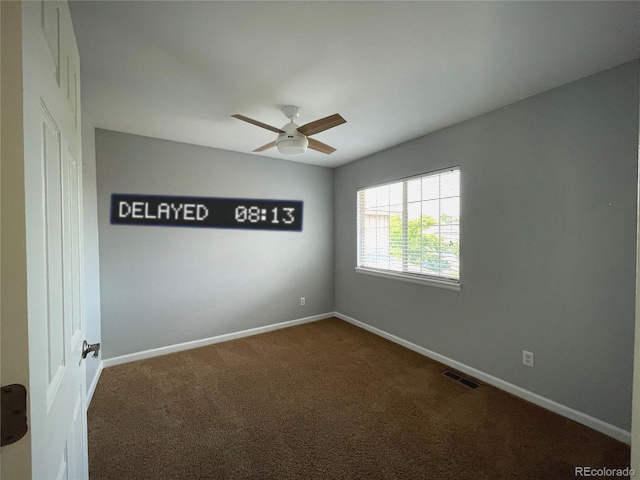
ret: {"hour": 8, "minute": 13}
